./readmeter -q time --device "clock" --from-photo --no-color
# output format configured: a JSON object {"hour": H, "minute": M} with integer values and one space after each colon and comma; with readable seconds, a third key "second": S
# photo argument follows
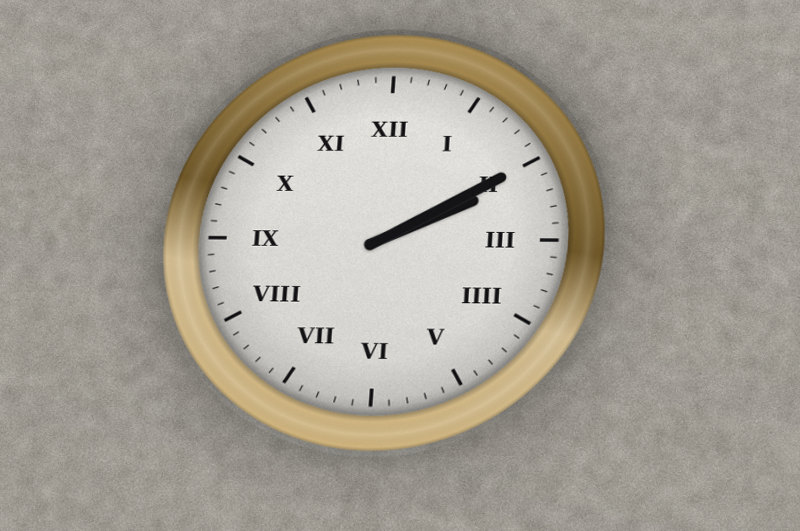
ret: {"hour": 2, "minute": 10}
